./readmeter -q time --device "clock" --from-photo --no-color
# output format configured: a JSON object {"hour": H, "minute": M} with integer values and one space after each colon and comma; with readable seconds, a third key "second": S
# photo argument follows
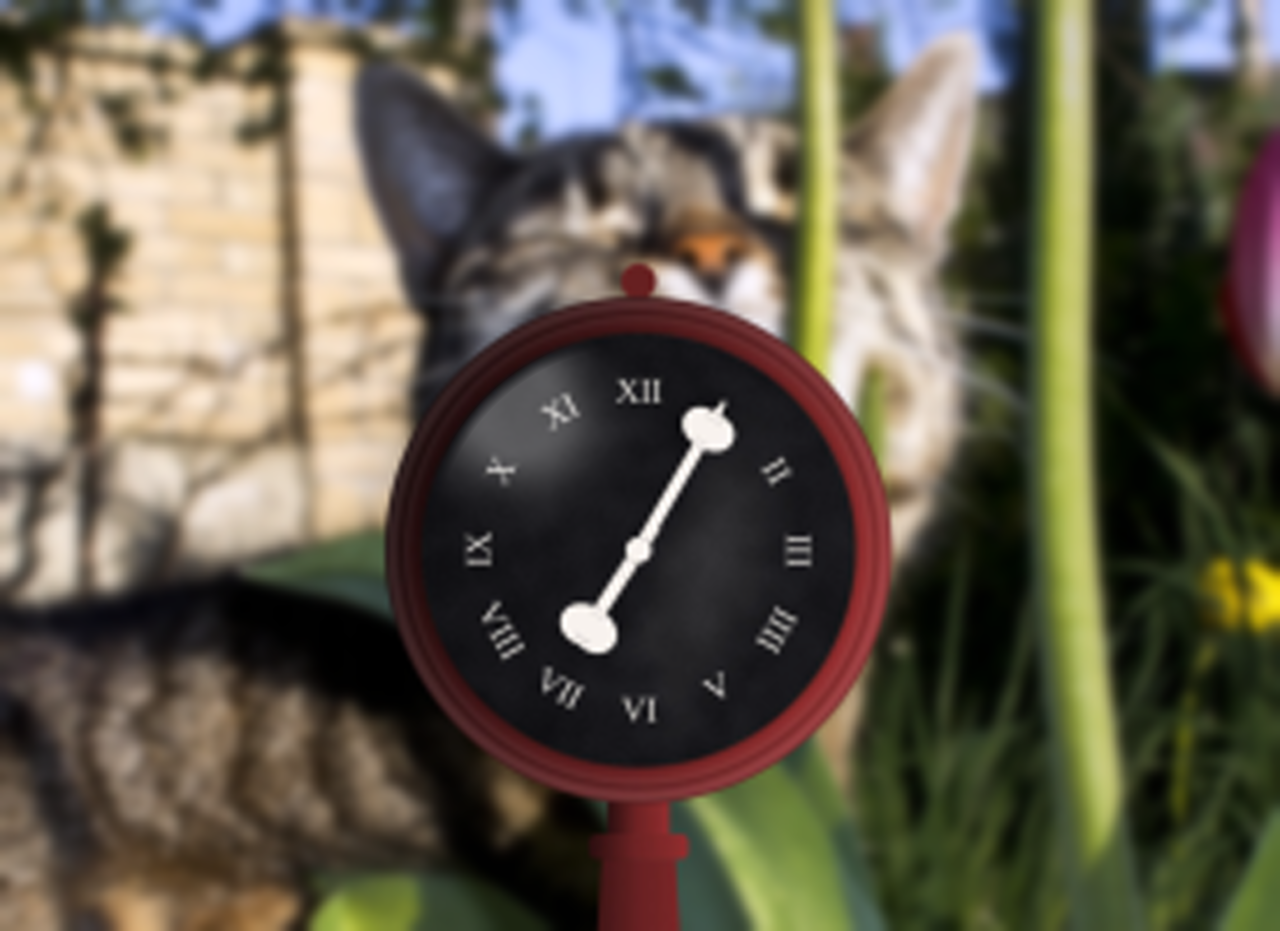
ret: {"hour": 7, "minute": 5}
